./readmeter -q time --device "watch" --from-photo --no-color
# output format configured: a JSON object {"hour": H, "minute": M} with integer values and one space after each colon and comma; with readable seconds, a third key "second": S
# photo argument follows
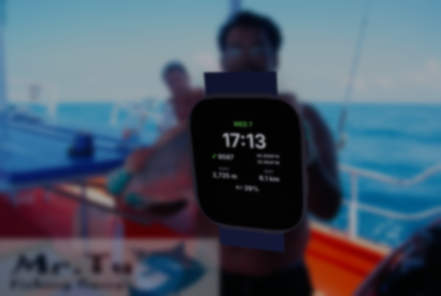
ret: {"hour": 17, "minute": 13}
